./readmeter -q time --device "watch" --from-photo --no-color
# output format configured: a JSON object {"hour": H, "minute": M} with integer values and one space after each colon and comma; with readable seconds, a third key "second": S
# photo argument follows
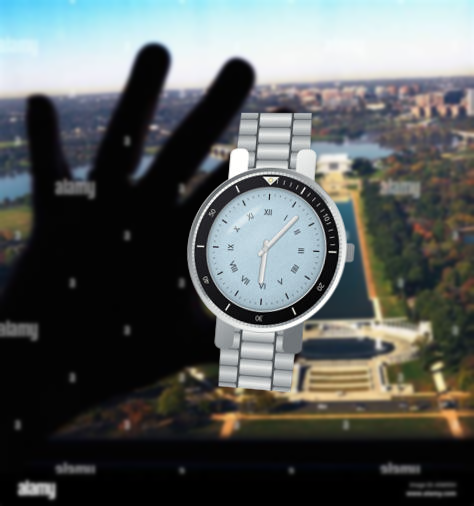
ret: {"hour": 6, "minute": 7}
